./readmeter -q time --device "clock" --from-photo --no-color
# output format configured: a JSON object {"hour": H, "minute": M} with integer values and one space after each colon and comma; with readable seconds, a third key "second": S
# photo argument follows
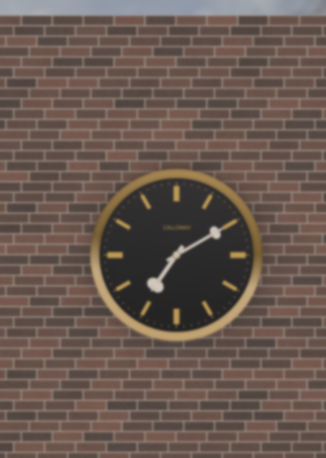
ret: {"hour": 7, "minute": 10}
